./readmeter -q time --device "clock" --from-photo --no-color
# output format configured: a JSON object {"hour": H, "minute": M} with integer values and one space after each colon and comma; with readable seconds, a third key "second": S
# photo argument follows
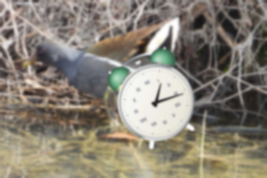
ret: {"hour": 1, "minute": 16}
